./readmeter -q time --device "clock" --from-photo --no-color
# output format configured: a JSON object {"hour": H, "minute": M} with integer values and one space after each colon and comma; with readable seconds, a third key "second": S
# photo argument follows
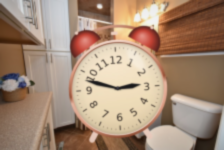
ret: {"hour": 2, "minute": 48}
